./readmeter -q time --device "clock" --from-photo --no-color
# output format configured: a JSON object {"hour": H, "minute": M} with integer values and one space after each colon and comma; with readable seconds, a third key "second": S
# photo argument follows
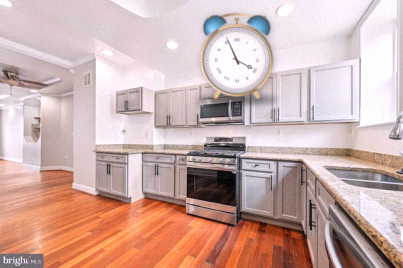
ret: {"hour": 3, "minute": 56}
